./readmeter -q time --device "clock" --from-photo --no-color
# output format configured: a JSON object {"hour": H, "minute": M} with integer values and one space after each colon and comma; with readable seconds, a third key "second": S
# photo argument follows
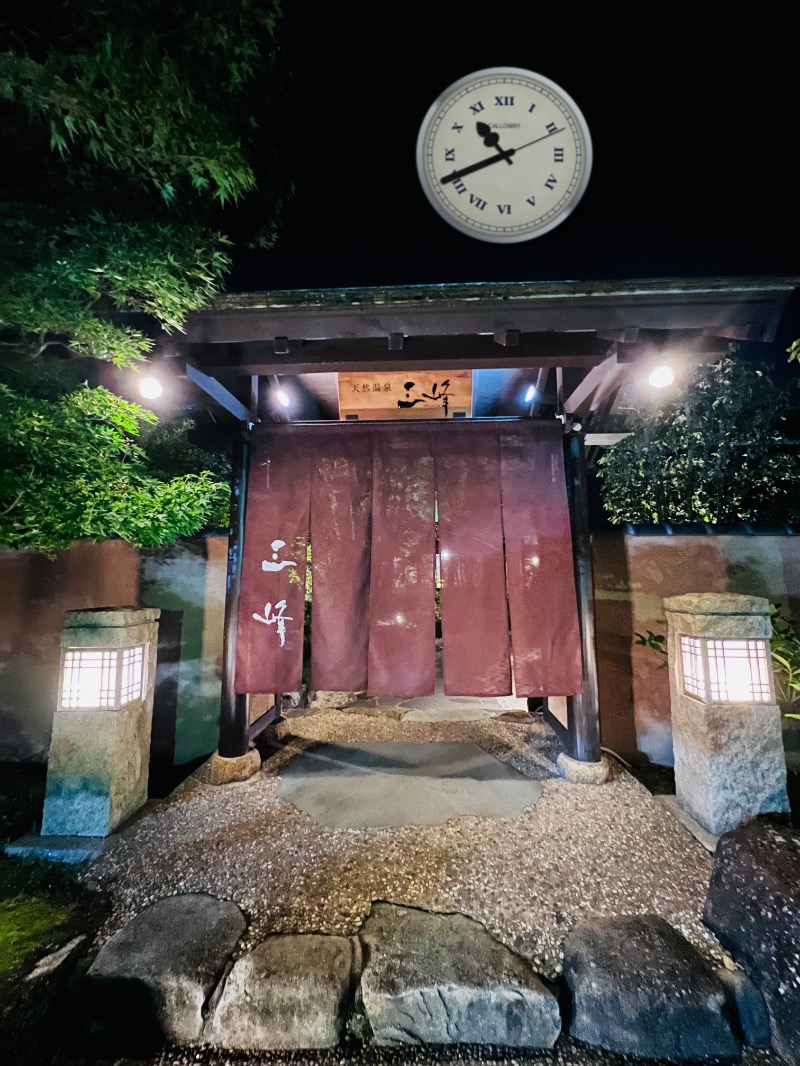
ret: {"hour": 10, "minute": 41, "second": 11}
